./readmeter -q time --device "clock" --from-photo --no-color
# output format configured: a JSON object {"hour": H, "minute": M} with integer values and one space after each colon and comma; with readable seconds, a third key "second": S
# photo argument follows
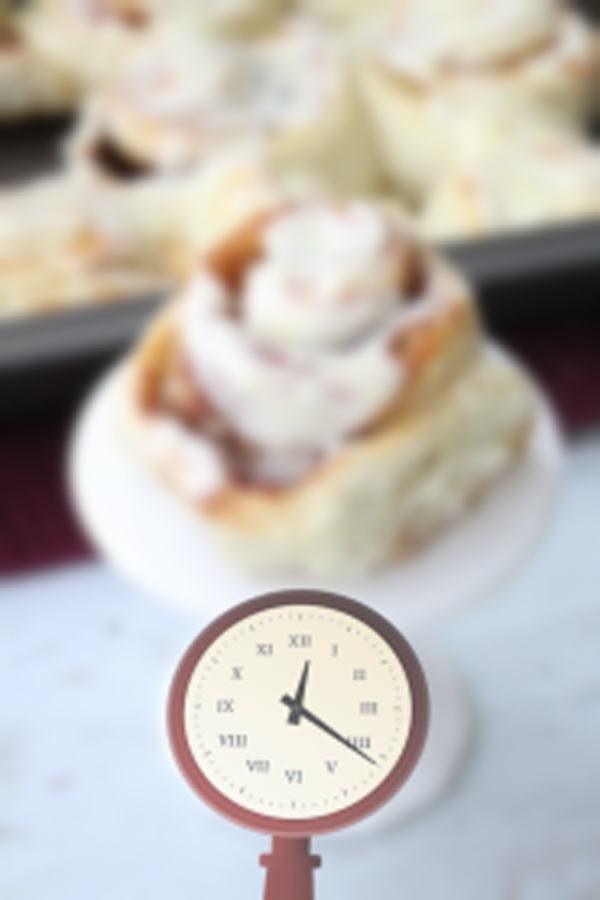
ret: {"hour": 12, "minute": 21}
